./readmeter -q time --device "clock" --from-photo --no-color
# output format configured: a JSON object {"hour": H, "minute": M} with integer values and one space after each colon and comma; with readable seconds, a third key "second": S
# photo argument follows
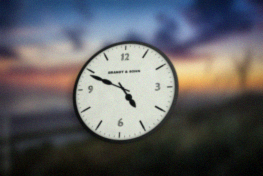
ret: {"hour": 4, "minute": 49}
